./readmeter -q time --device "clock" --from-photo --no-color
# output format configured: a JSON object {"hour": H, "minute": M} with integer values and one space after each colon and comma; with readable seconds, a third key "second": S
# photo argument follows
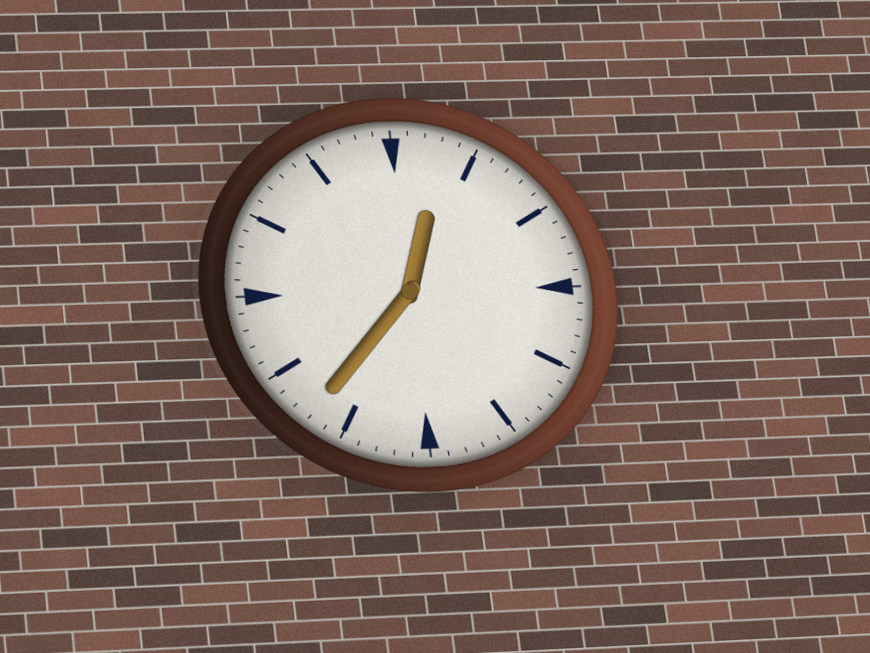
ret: {"hour": 12, "minute": 37}
